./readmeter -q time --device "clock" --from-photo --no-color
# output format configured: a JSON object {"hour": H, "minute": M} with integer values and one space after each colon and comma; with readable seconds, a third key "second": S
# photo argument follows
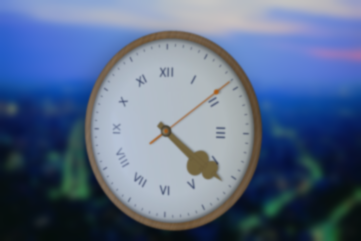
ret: {"hour": 4, "minute": 21, "second": 9}
